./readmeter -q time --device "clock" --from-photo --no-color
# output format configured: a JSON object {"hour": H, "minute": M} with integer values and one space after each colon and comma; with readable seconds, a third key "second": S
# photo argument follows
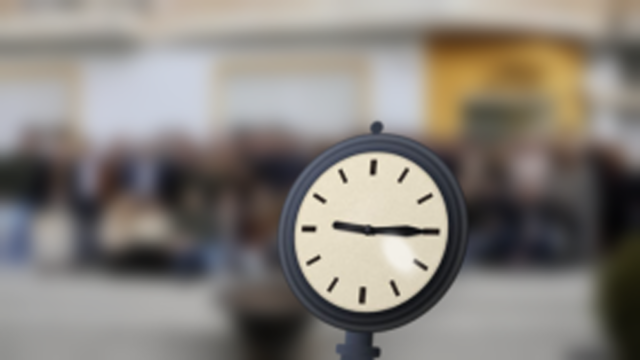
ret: {"hour": 9, "minute": 15}
